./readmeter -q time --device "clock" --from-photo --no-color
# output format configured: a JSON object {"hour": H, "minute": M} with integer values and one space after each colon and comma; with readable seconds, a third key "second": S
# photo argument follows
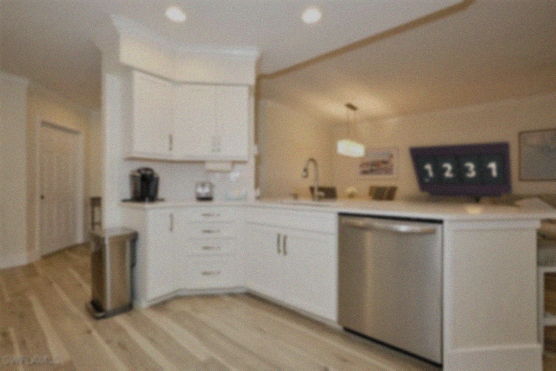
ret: {"hour": 12, "minute": 31}
